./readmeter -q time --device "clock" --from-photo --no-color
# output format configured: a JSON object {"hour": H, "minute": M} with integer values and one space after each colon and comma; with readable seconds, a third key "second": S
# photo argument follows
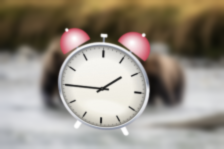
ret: {"hour": 1, "minute": 45}
